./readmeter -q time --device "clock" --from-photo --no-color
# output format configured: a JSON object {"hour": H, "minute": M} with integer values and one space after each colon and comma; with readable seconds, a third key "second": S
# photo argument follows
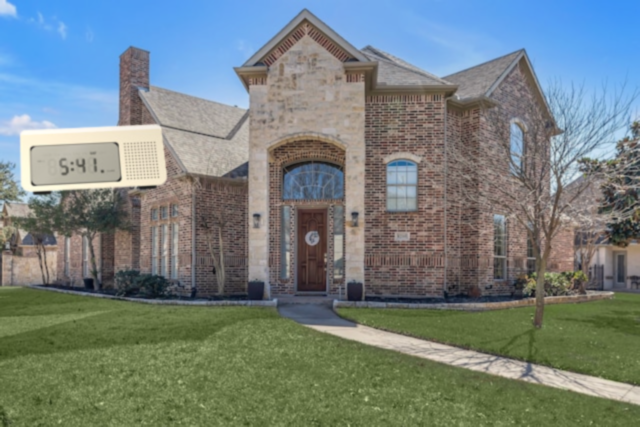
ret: {"hour": 5, "minute": 41}
